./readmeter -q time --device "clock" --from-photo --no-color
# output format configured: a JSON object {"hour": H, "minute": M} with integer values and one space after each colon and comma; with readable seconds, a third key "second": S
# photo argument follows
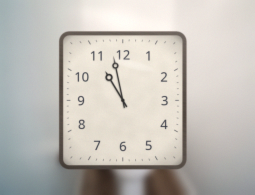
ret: {"hour": 10, "minute": 58}
